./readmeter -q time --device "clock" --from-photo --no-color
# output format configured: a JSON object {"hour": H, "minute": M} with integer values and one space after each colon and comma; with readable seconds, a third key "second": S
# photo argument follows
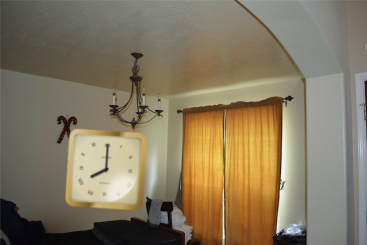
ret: {"hour": 8, "minute": 0}
